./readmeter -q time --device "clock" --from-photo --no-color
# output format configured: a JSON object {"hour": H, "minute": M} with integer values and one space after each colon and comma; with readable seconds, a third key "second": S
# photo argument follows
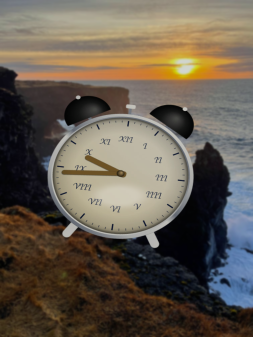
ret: {"hour": 9, "minute": 44}
